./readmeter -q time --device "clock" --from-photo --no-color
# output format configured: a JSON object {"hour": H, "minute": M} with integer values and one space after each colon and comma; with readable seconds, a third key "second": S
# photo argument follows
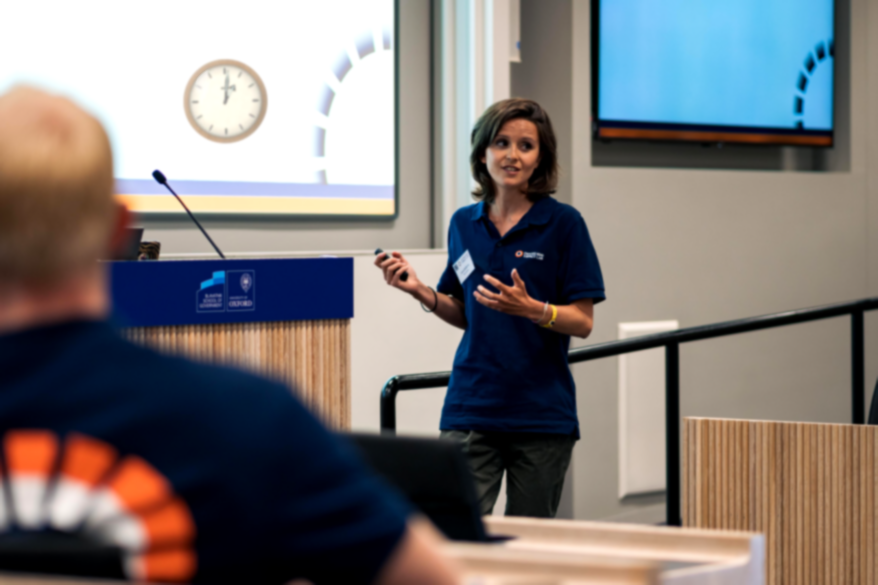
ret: {"hour": 1, "minute": 1}
